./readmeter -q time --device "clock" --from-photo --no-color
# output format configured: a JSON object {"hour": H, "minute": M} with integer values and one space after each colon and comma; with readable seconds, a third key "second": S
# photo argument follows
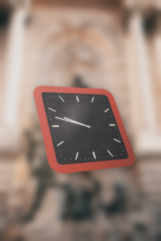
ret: {"hour": 9, "minute": 48}
